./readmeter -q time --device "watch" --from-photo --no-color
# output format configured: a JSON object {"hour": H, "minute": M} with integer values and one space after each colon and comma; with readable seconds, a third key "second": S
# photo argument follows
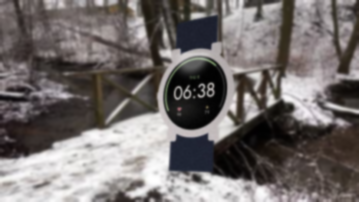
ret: {"hour": 6, "minute": 38}
